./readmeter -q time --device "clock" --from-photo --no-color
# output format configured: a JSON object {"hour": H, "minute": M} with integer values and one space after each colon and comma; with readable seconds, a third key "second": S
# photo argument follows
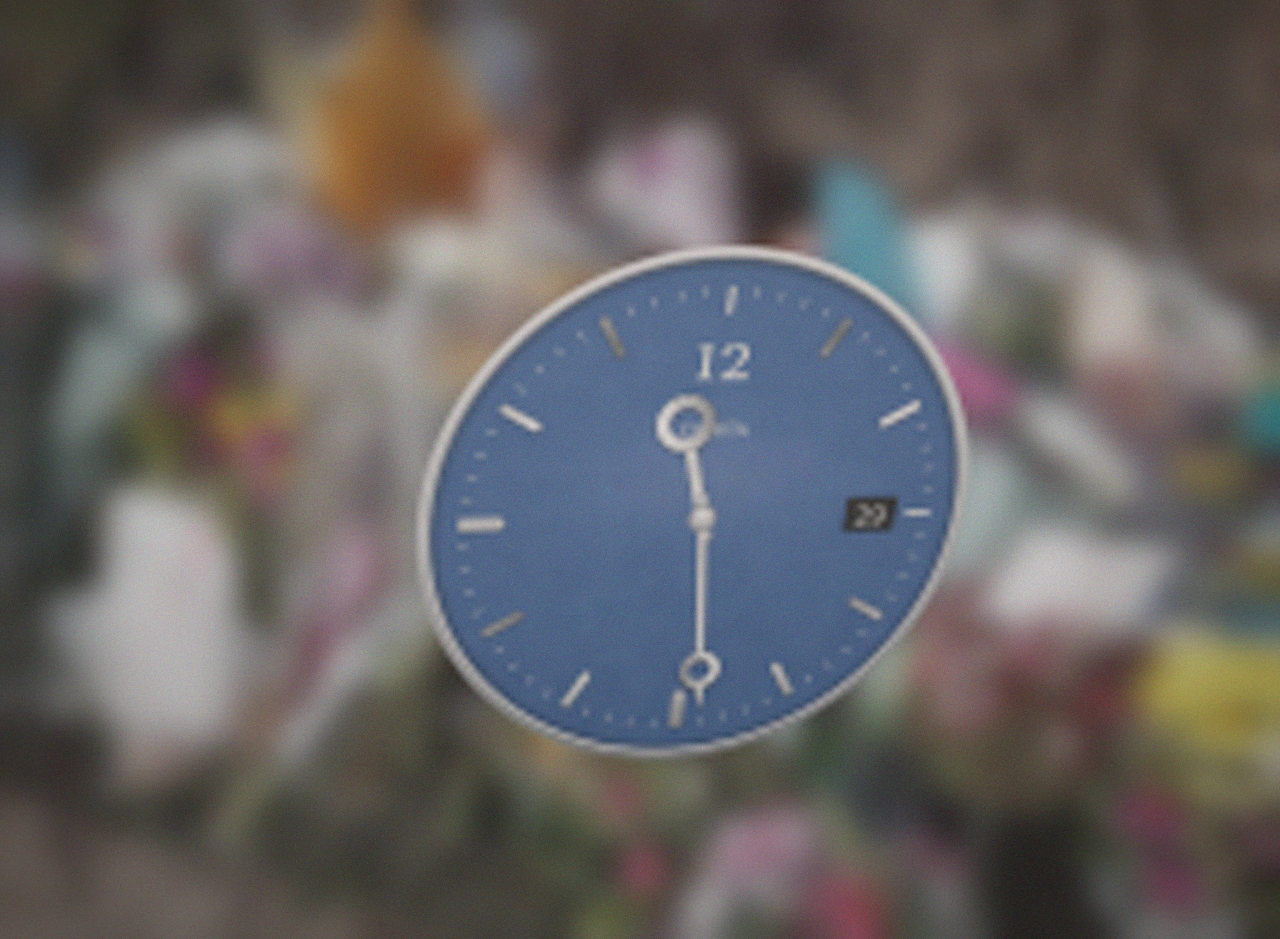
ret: {"hour": 11, "minute": 29}
